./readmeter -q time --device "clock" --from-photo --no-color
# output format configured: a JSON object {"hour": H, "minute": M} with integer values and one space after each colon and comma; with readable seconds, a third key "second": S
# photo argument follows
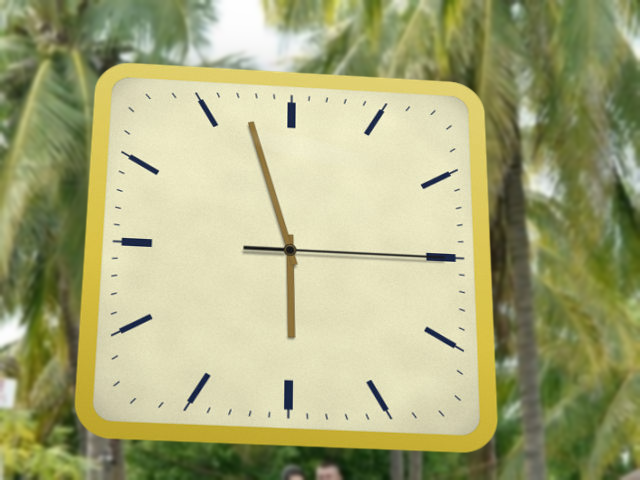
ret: {"hour": 5, "minute": 57, "second": 15}
